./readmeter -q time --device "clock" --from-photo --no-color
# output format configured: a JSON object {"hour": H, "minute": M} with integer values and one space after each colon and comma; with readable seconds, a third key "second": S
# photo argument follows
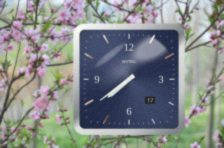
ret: {"hour": 7, "minute": 39}
